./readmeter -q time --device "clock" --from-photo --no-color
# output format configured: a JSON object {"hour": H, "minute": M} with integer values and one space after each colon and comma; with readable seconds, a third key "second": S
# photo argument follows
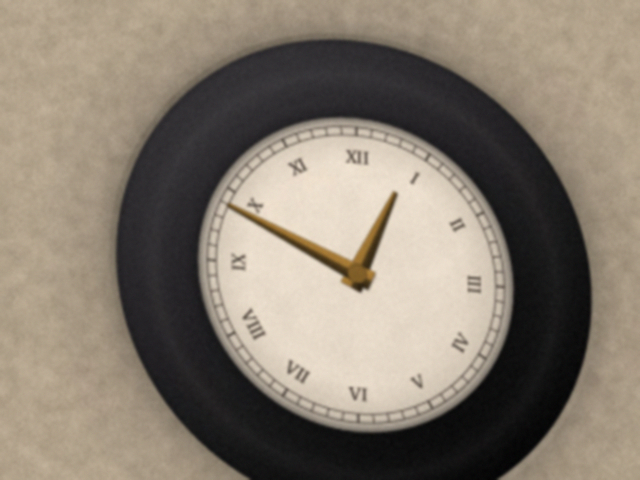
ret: {"hour": 12, "minute": 49}
